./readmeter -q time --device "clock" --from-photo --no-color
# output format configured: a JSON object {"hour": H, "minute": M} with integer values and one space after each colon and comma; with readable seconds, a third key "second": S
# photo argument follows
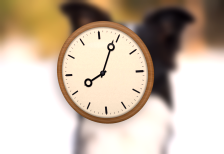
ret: {"hour": 8, "minute": 4}
